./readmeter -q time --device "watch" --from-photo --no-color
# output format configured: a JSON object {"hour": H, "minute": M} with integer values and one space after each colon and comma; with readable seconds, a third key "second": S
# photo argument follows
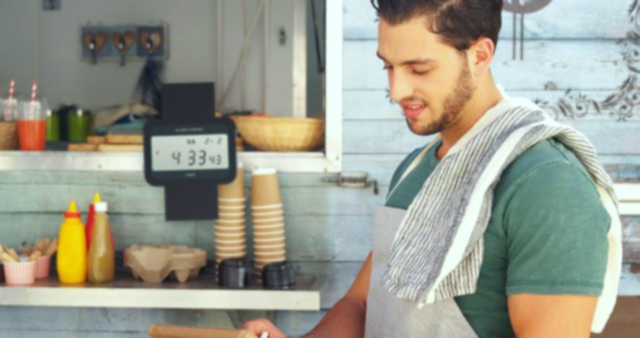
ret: {"hour": 4, "minute": 33}
